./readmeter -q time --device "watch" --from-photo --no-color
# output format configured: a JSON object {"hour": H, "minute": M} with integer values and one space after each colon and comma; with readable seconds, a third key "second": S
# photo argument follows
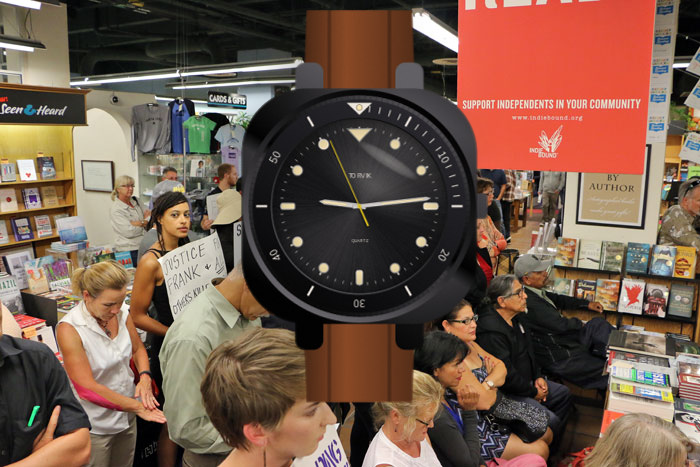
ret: {"hour": 9, "minute": 13, "second": 56}
